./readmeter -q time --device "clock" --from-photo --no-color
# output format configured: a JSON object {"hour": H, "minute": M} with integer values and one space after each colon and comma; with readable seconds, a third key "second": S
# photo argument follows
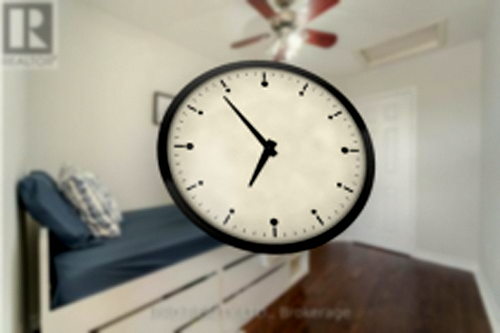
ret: {"hour": 6, "minute": 54}
